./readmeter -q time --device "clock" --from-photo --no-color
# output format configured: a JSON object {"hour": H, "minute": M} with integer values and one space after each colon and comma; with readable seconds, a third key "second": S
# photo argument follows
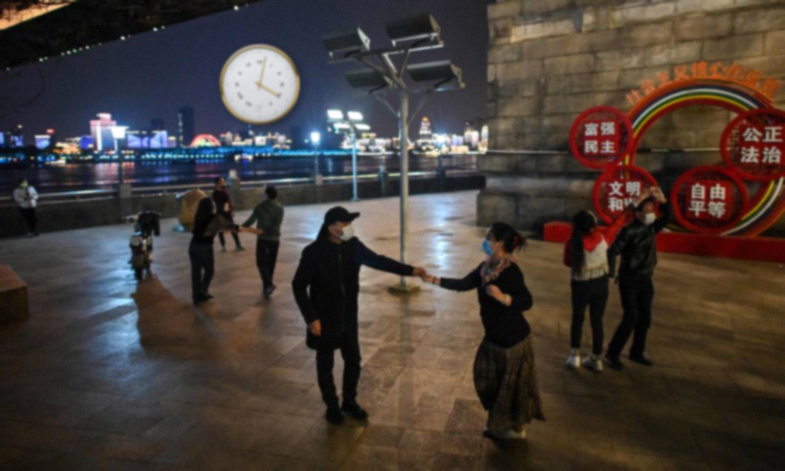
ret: {"hour": 4, "minute": 2}
